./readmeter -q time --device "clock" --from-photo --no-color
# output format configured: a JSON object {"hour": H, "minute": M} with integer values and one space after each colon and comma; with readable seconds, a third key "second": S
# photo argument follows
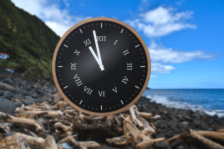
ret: {"hour": 10, "minute": 58}
